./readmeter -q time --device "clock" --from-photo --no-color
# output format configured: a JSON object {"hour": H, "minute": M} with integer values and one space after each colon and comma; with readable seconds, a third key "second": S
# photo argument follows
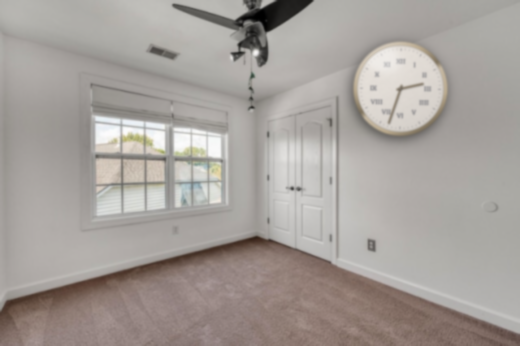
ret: {"hour": 2, "minute": 33}
